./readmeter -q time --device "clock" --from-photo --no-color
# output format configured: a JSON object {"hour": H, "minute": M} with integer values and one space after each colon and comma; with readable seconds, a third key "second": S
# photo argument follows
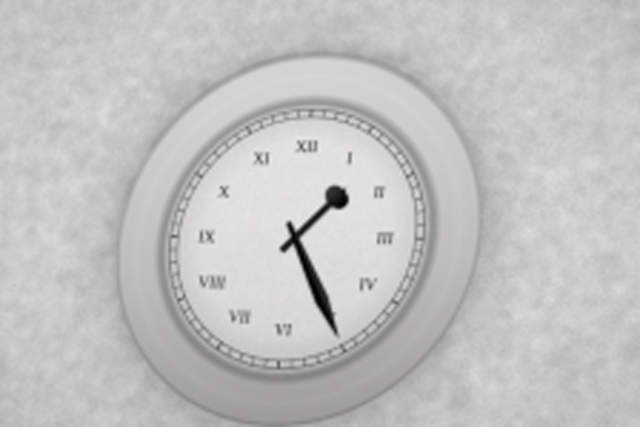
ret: {"hour": 1, "minute": 25}
